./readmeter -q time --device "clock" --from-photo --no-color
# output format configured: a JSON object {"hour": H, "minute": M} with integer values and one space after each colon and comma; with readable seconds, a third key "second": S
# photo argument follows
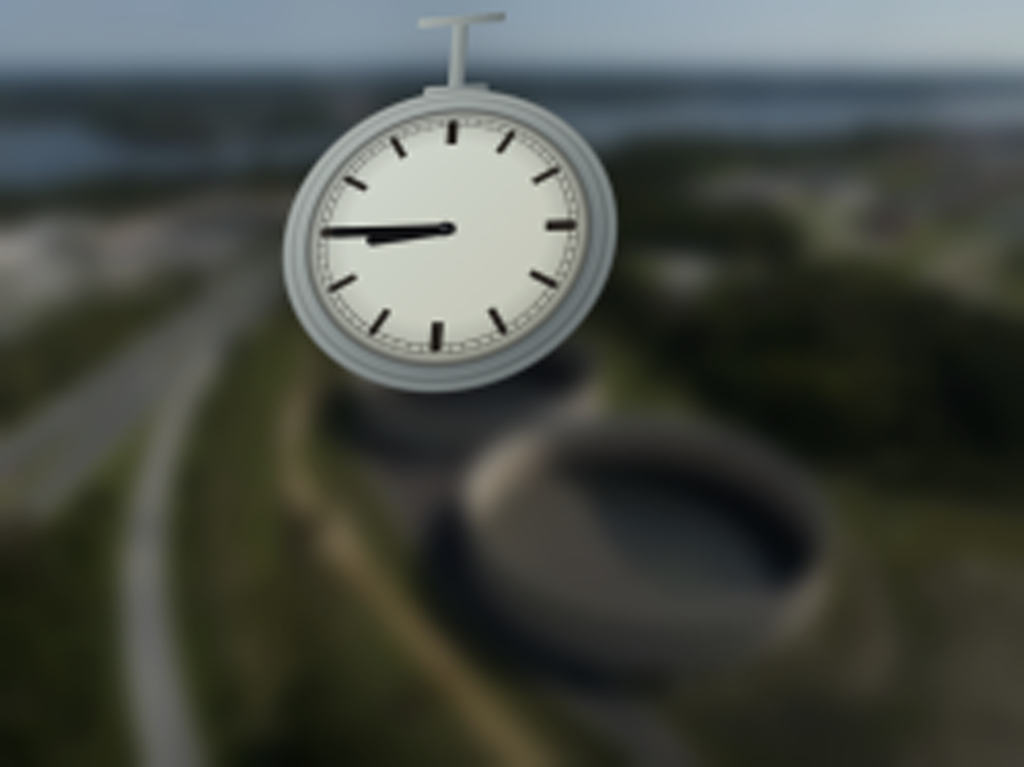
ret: {"hour": 8, "minute": 45}
